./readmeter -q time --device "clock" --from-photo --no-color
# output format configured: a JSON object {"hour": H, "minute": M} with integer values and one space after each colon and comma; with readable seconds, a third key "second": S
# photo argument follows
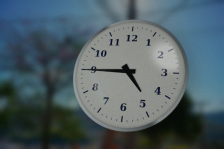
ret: {"hour": 4, "minute": 45}
